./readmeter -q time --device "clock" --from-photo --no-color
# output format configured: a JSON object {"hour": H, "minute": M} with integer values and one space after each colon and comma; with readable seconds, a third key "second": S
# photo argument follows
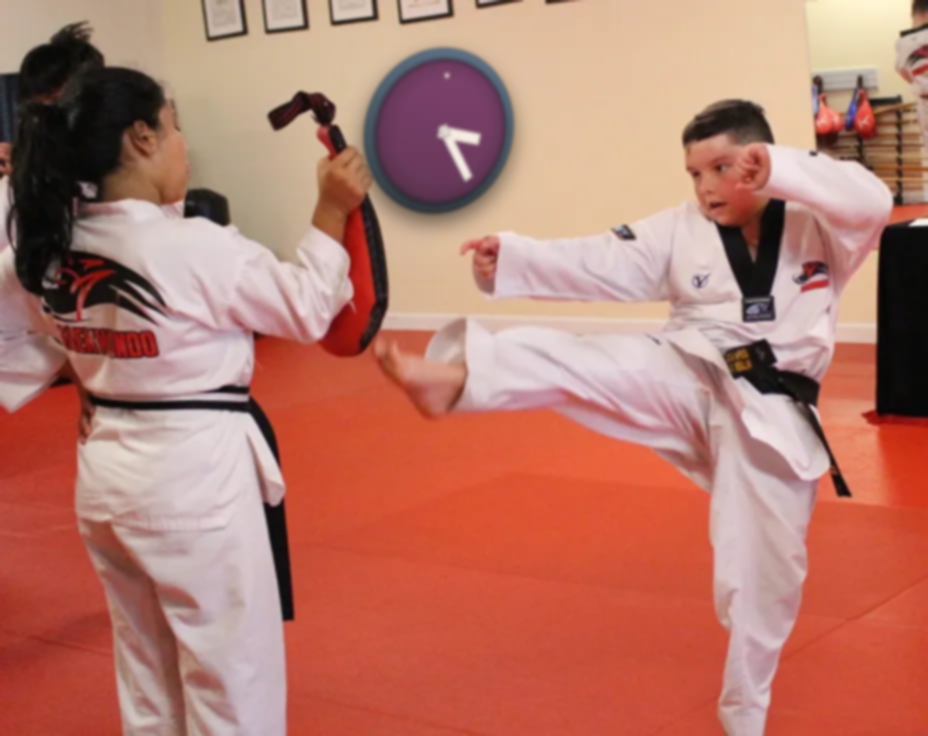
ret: {"hour": 3, "minute": 25}
